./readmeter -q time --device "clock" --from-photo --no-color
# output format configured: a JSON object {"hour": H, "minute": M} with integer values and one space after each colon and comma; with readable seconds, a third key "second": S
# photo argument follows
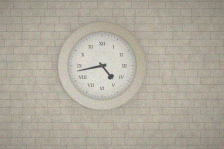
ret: {"hour": 4, "minute": 43}
